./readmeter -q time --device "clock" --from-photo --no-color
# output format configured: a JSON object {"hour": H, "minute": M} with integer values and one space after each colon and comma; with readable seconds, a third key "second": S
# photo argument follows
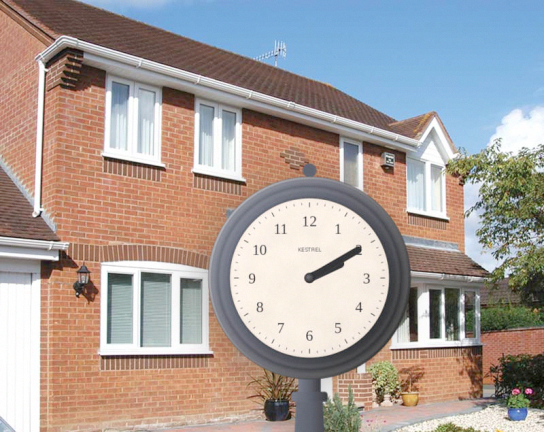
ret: {"hour": 2, "minute": 10}
